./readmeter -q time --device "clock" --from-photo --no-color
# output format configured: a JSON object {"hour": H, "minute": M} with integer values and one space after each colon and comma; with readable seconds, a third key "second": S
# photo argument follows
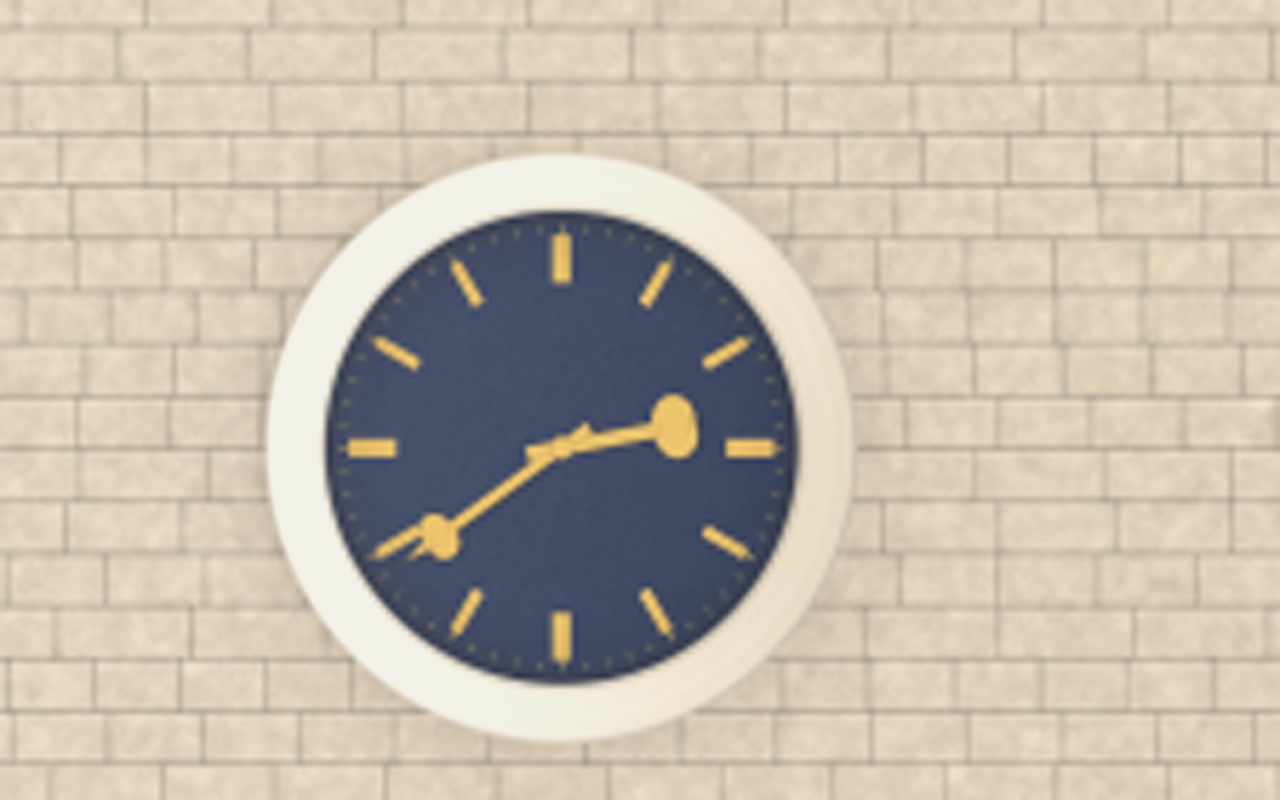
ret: {"hour": 2, "minute": 39}
